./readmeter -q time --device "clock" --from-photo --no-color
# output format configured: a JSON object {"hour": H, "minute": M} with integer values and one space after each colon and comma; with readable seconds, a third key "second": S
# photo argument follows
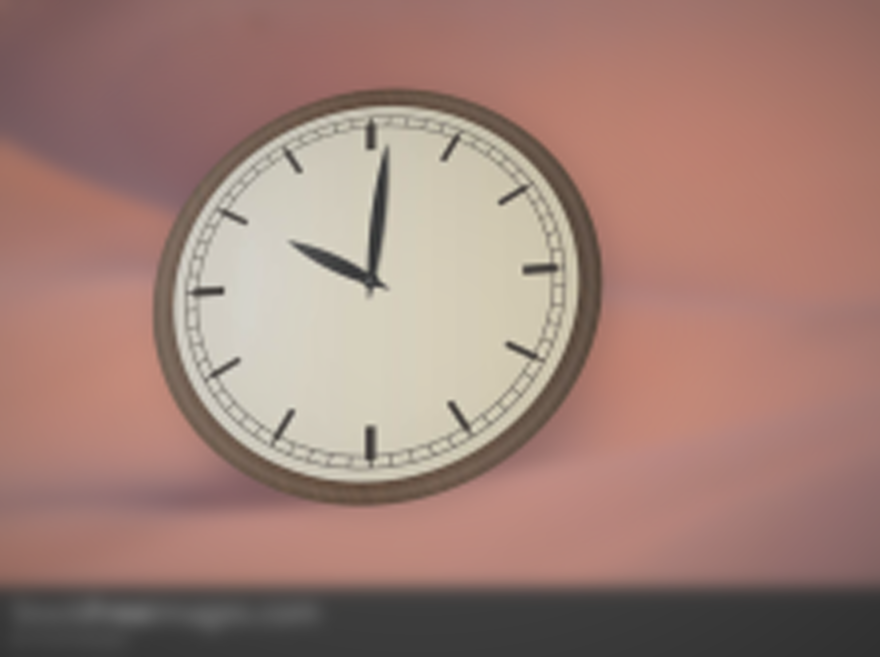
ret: {"hour": 10, "minute": 1}
